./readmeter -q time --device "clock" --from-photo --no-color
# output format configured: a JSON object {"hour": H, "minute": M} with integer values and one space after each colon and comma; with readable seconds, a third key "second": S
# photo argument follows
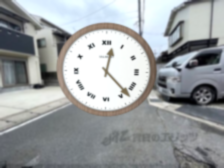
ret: {"hour": 12, "minute": 23}
